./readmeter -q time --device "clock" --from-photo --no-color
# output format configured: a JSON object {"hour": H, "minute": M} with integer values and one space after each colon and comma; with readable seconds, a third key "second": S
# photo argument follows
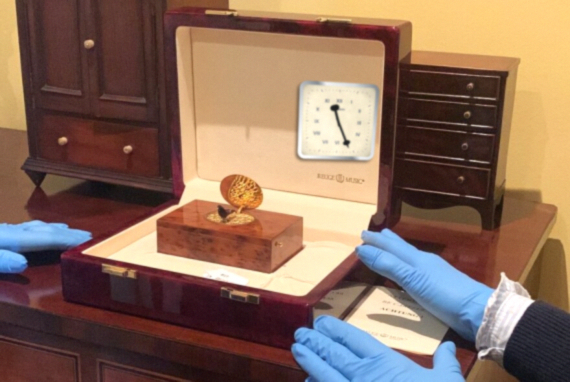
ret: {"hour": 11, "minute": 26}
